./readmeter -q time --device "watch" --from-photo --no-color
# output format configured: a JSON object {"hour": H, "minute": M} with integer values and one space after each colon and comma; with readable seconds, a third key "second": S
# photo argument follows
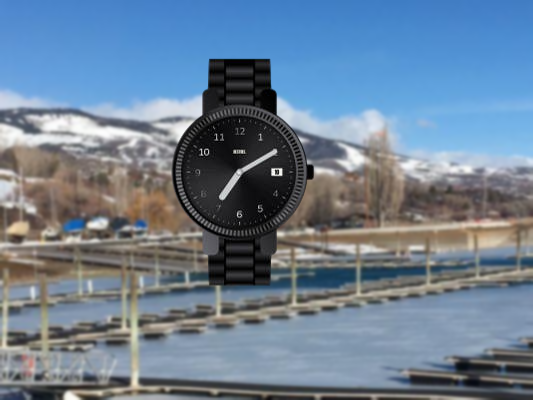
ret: {"hour": 7, "minute": 10}
